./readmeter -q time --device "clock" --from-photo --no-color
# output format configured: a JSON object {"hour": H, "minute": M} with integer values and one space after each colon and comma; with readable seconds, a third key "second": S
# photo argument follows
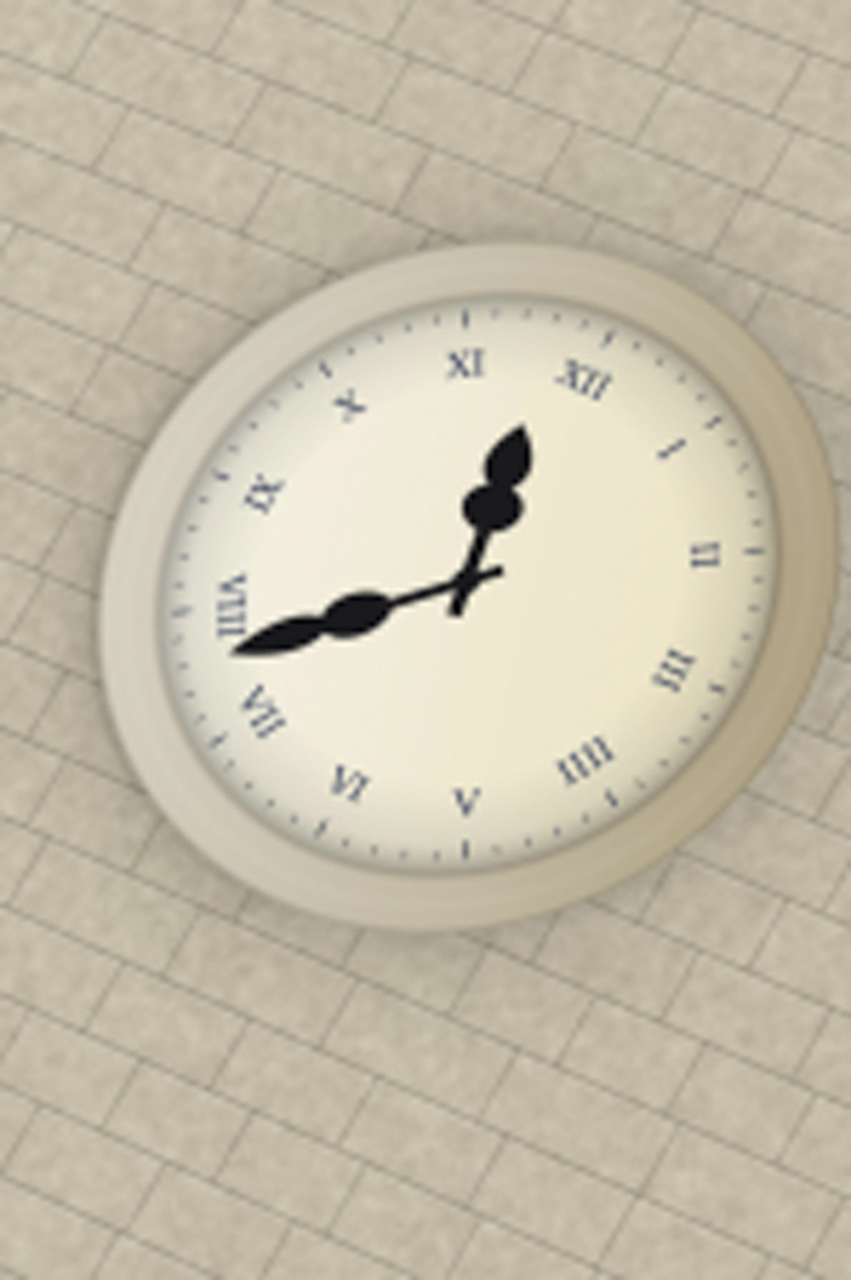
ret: {"hour": 11, "minute": 38}
